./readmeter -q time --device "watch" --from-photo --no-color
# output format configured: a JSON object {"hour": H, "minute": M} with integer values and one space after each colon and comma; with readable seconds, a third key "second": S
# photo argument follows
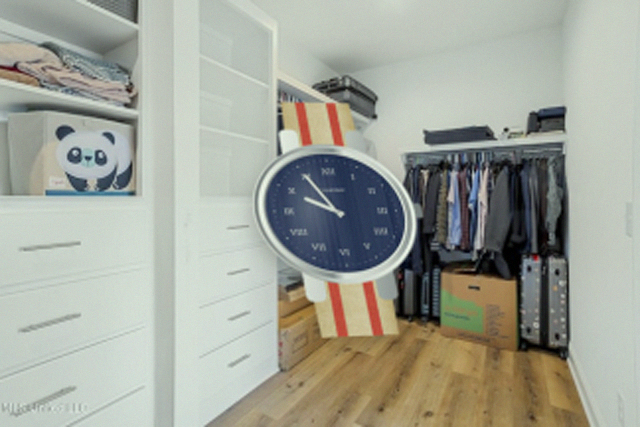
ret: {"hour": 9, "minute": 55}
